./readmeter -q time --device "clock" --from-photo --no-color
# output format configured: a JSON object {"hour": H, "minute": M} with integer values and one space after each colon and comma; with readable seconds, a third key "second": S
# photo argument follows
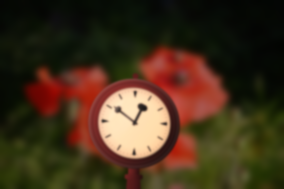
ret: {"hour": 12, "minute": 51}
